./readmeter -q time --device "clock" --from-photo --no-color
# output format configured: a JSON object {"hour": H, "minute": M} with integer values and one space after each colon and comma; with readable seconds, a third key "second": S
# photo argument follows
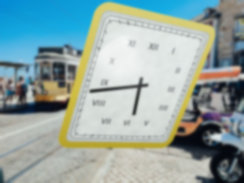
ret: {"hour": 5, "minute": 43}
